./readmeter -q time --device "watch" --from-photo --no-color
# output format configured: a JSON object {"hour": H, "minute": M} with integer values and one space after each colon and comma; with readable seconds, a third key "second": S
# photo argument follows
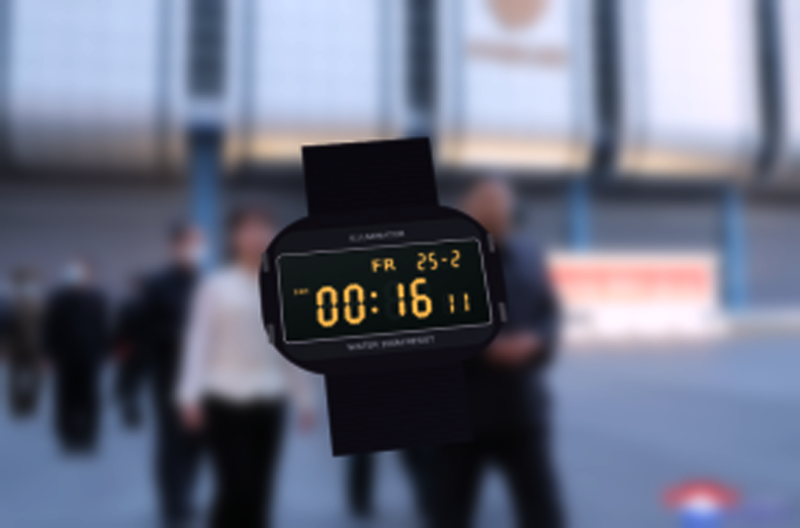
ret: {"hour": 0, "minute": 16, "second": 11}
